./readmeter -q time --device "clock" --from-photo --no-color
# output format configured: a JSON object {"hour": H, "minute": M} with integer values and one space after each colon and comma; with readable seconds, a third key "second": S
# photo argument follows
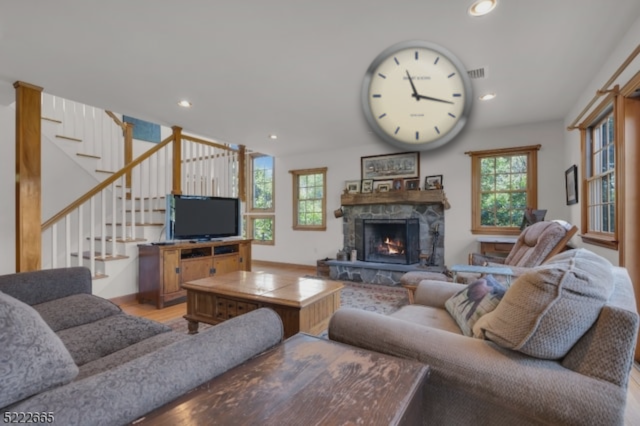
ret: {"hour": 11, "minute": 17}
